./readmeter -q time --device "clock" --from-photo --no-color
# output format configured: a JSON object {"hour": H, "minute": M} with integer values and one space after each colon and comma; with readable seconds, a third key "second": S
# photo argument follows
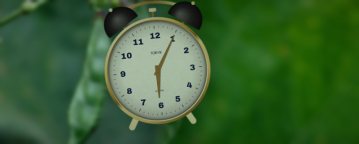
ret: {"hour": 6, "minute": 5}
